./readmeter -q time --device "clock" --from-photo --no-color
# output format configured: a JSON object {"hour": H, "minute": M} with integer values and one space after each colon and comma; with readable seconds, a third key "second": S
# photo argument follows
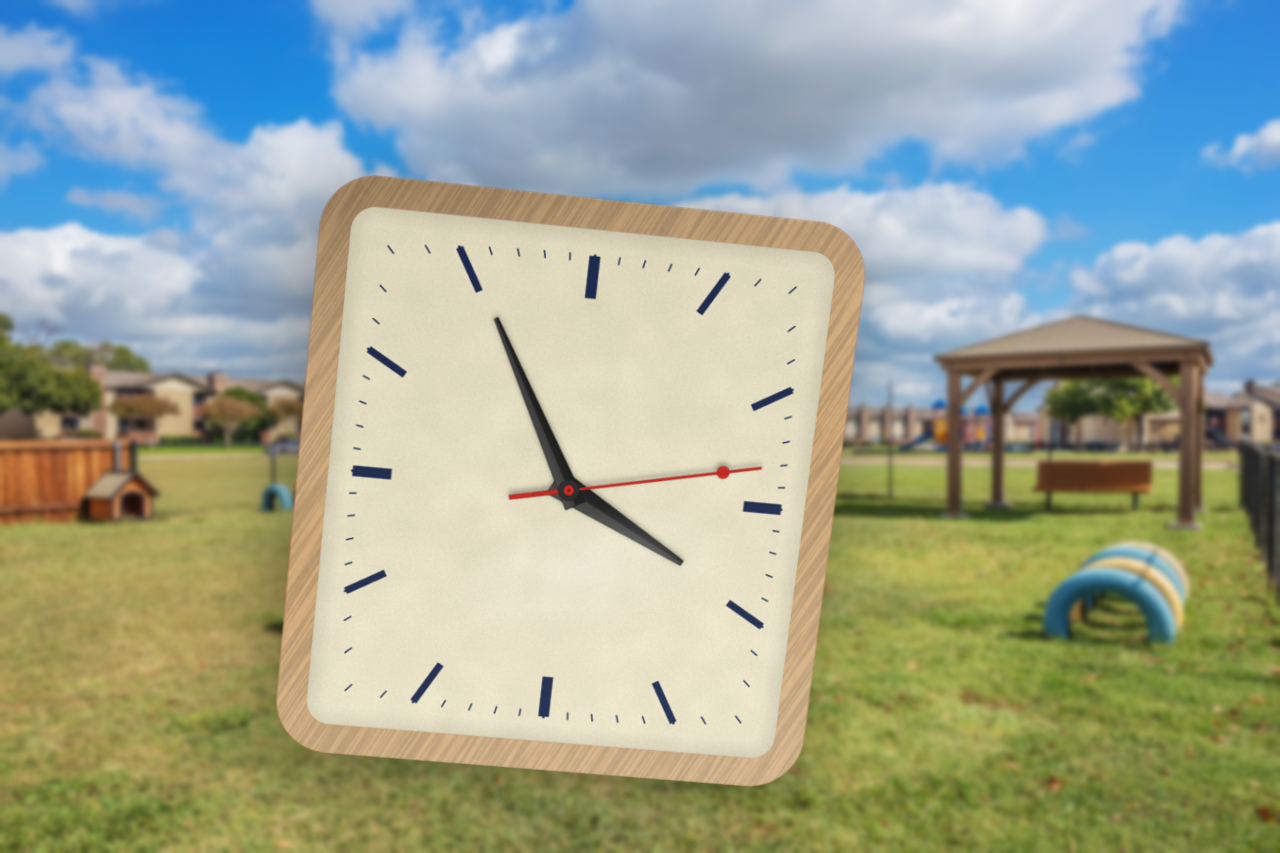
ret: {"hour": 3, "minute": 55, "second": 13}
